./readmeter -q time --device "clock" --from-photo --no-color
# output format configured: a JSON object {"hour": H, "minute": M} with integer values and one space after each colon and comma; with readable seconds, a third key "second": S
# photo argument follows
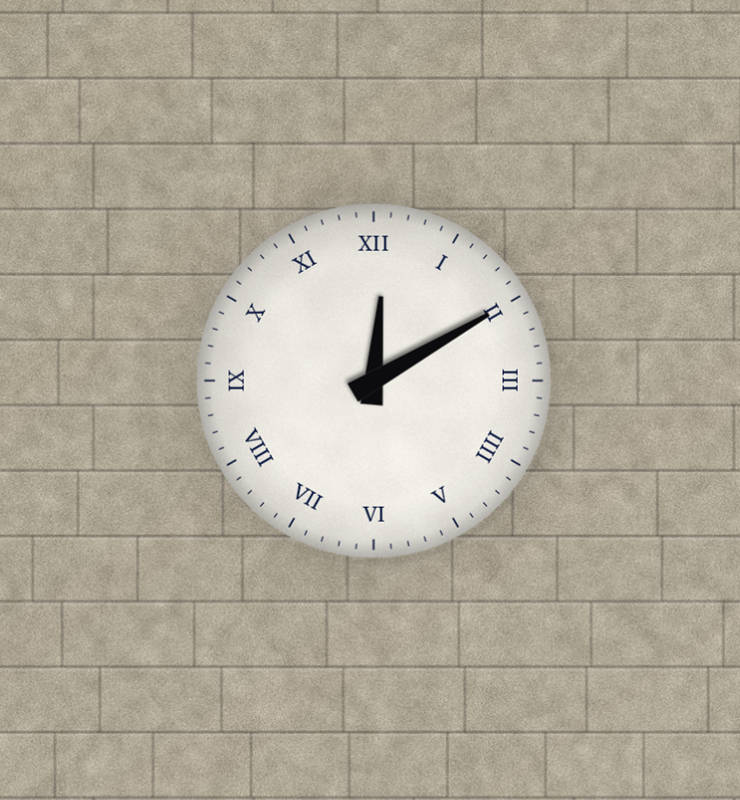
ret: {"hour": 12, "minute": 10}
